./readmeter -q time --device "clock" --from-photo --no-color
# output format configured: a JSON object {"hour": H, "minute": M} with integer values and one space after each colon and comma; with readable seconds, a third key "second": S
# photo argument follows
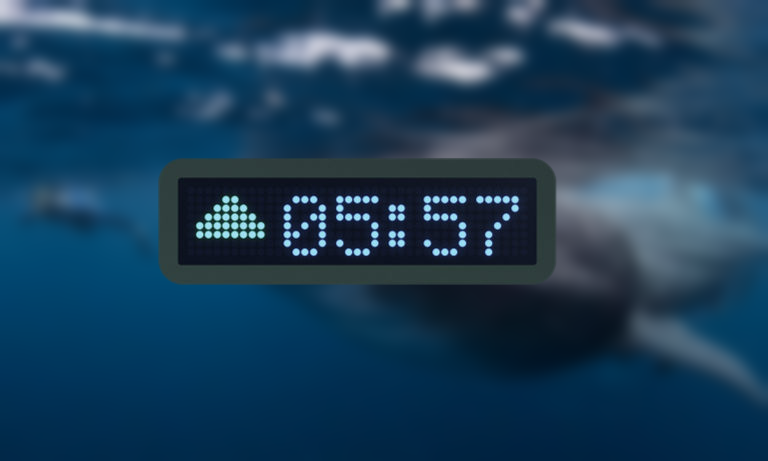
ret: {"hour": 5, "minute": 57}
